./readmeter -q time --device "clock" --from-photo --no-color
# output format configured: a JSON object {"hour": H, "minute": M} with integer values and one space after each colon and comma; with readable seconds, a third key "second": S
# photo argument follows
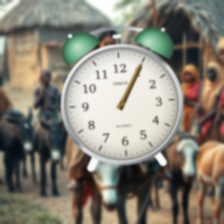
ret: {"hour": 1, "minute": 5}
